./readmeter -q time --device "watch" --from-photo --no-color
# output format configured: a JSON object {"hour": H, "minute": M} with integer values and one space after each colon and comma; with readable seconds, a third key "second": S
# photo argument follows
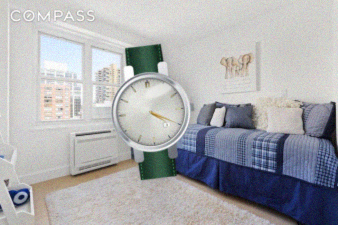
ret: {"hour": 4, "minute": 20}
